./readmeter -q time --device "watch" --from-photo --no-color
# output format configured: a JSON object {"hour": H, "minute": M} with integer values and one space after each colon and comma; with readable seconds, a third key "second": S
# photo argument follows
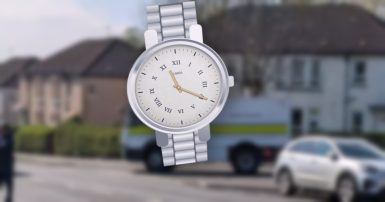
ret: {"hour": 11, "minute": 20}
